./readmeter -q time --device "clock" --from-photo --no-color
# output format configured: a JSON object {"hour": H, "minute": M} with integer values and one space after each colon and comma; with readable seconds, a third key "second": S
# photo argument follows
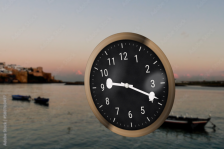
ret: {"hour": 9, "minute": 19}
